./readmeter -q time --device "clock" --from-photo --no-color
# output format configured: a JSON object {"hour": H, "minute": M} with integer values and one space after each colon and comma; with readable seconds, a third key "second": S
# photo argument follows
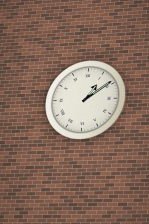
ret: {"hour": 1, "minute": 9}
